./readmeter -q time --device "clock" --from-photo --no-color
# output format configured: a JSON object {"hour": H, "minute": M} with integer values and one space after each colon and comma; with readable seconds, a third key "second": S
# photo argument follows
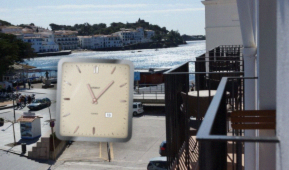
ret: {"hour": 11, "minute": 7}
